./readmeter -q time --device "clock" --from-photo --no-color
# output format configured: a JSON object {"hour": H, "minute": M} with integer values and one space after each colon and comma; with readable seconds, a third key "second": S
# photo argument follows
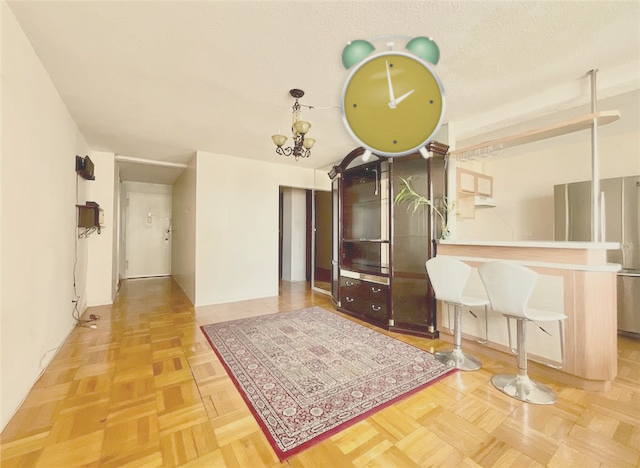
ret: {"hour": 1, "minute": 59}
